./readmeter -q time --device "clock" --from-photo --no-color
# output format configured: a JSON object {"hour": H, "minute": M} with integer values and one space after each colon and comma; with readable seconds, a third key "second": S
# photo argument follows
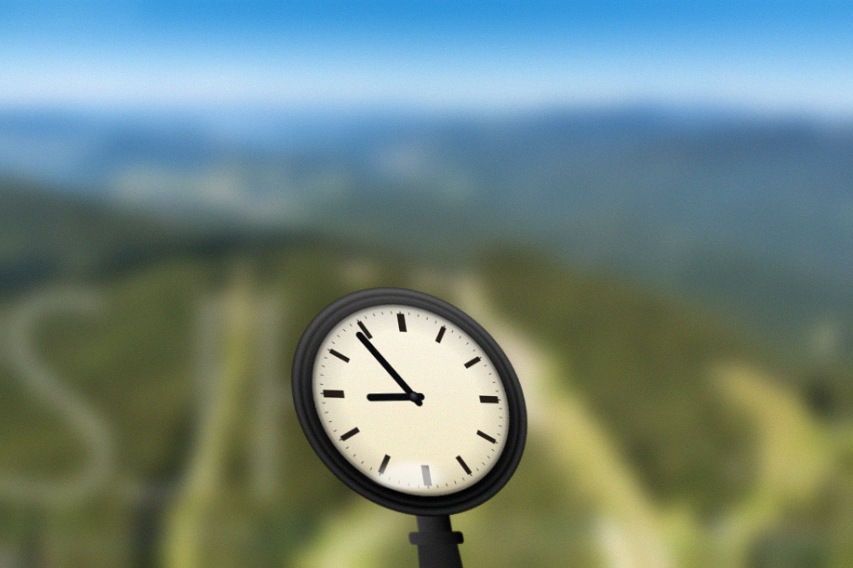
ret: {"hour": 8, "minute": 54}
